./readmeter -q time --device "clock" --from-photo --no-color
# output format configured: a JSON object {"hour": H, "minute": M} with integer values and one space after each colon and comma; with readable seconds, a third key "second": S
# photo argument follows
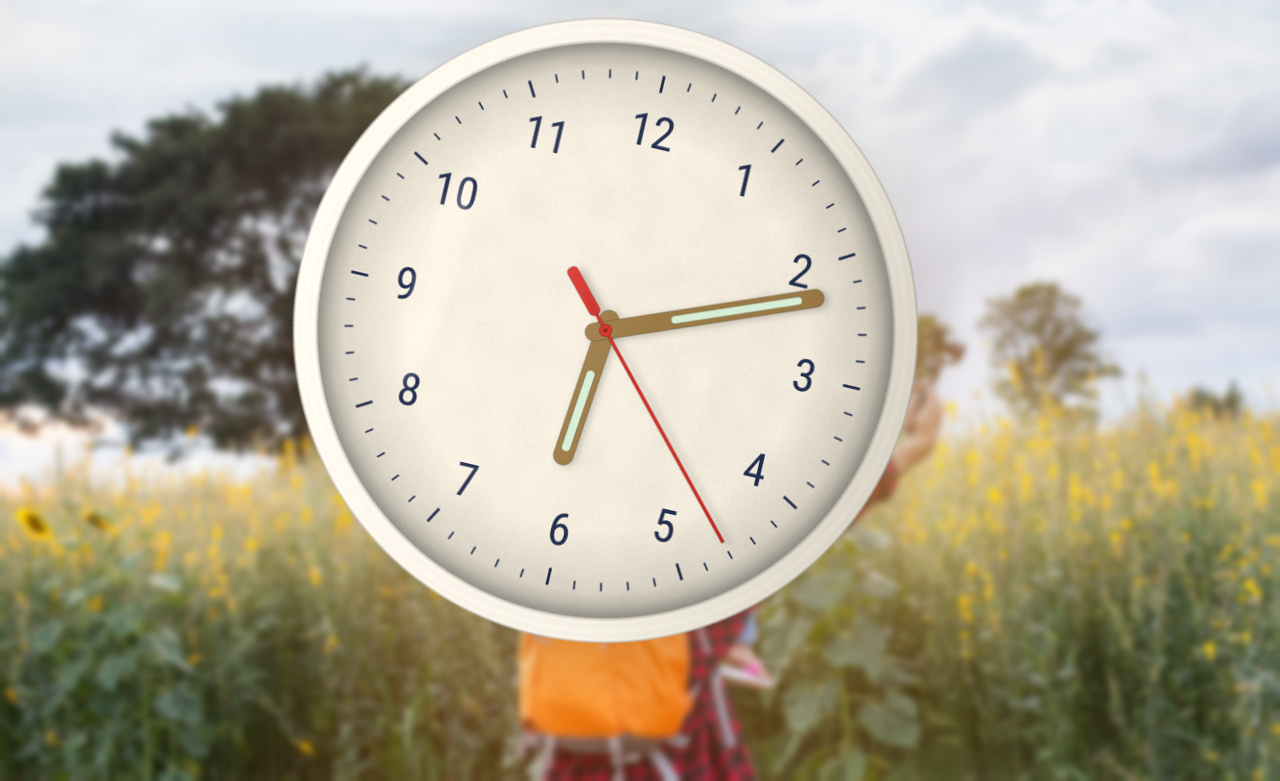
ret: {"hour": 6, "minute": 11, "second": 23}
